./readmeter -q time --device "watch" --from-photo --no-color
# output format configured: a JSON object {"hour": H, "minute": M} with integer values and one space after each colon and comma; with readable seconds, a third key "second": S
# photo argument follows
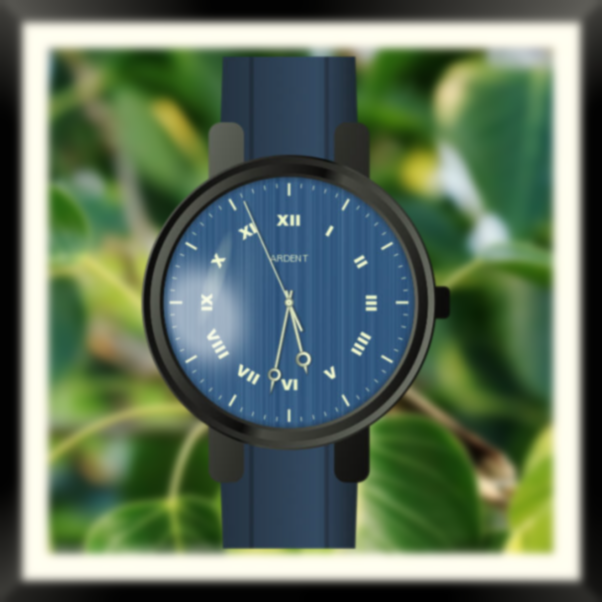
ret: {"hour": 5, "minute": 31, "second": 56}
